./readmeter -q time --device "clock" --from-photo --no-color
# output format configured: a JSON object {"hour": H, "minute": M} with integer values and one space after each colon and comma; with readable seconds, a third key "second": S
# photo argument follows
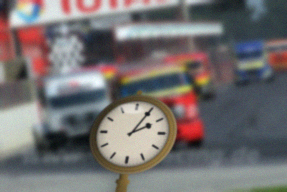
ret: {"hour": 2, "minute": 5}
